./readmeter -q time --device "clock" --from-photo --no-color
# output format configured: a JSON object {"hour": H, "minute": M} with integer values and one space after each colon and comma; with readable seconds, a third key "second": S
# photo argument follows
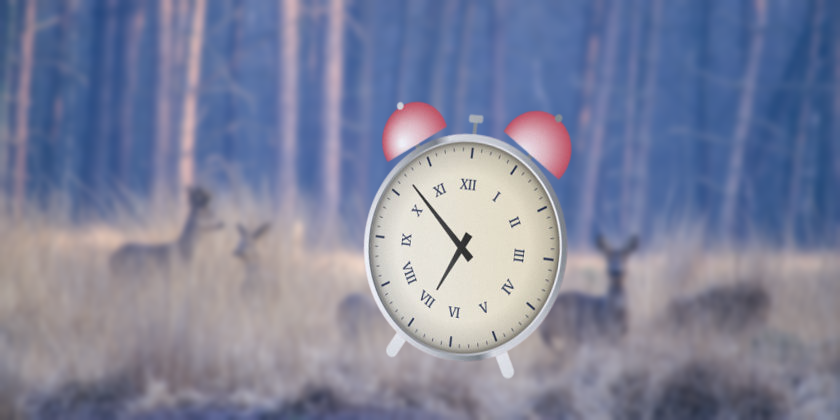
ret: {"hour": 6, "minute": 52}
